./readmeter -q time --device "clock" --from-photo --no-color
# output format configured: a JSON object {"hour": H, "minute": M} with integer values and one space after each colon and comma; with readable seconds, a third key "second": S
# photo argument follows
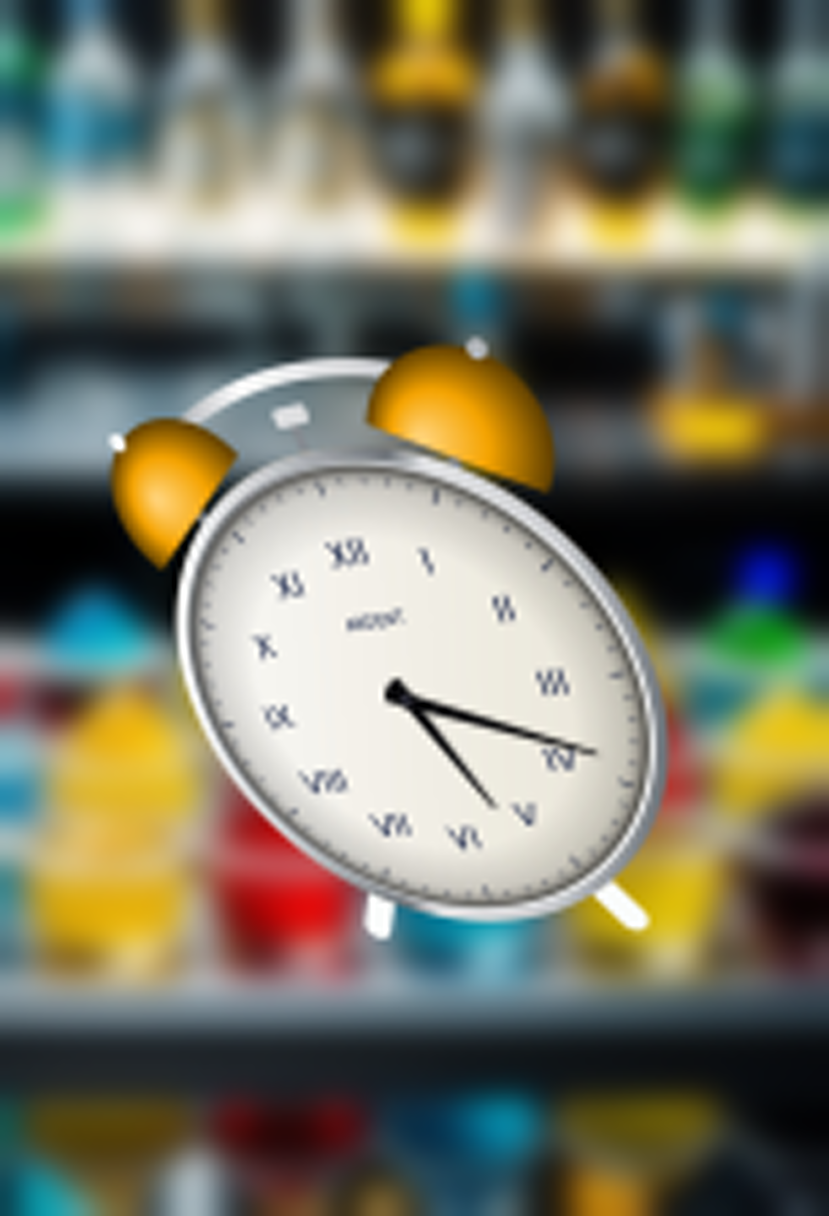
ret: {"hour": 5, "minute": 19}
